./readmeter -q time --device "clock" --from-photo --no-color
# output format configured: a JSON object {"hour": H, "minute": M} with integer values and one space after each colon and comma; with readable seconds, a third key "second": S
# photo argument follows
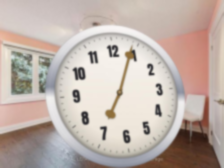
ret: {"hour": 7, "minute": 4}
